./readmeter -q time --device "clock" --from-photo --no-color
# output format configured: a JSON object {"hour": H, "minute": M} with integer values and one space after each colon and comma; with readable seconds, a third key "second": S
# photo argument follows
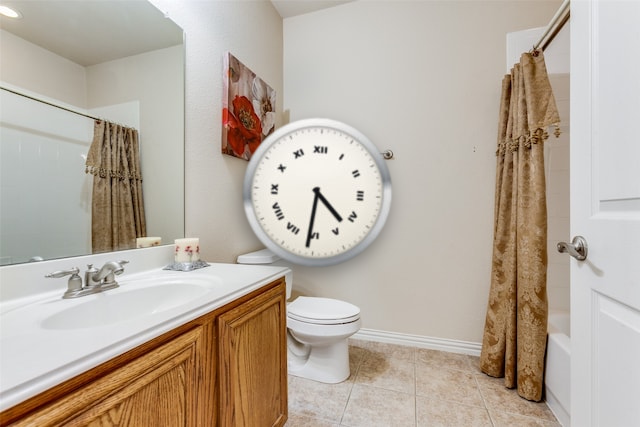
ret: {"hour": 4, "minute": 31}
